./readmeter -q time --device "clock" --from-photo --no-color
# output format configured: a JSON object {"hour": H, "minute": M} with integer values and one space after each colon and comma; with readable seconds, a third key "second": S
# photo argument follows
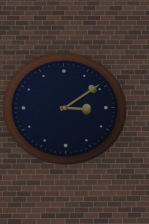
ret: {"hour": 3, "minute": 9}
